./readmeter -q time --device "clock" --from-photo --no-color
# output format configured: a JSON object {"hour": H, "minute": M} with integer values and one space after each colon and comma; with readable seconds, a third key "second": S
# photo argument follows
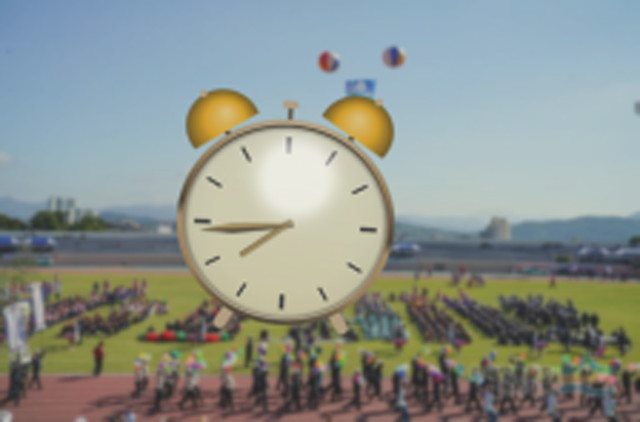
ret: {"hour": 7, "minute": 44}
